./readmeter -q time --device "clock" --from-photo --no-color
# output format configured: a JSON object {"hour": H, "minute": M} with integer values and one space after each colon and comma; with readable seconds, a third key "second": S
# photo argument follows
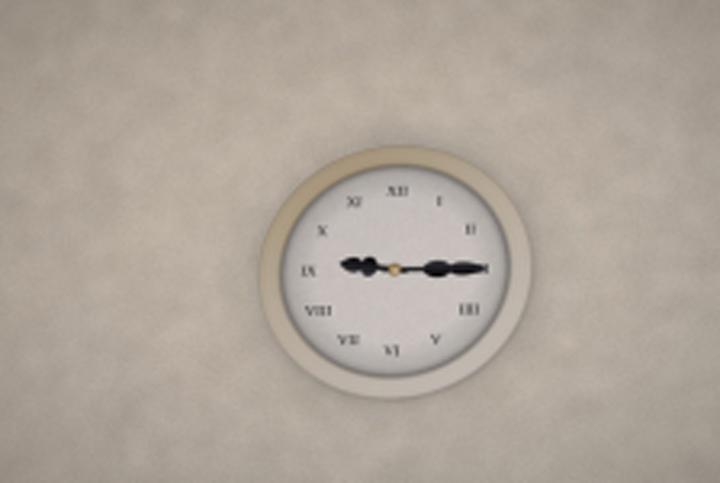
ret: {"hour": 9, "minute": 15}
